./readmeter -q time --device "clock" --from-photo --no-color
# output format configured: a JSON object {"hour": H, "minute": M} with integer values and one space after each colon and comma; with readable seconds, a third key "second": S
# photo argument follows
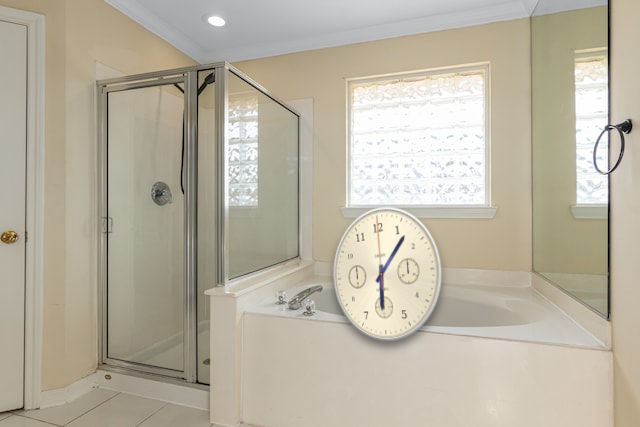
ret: {"hour": 6, "minute": 7}
